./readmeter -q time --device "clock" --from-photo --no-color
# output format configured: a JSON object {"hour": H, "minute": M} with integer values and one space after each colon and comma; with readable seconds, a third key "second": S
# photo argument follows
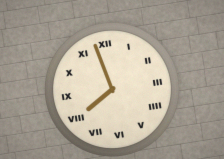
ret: {"hour": 7, "minute": 58}
